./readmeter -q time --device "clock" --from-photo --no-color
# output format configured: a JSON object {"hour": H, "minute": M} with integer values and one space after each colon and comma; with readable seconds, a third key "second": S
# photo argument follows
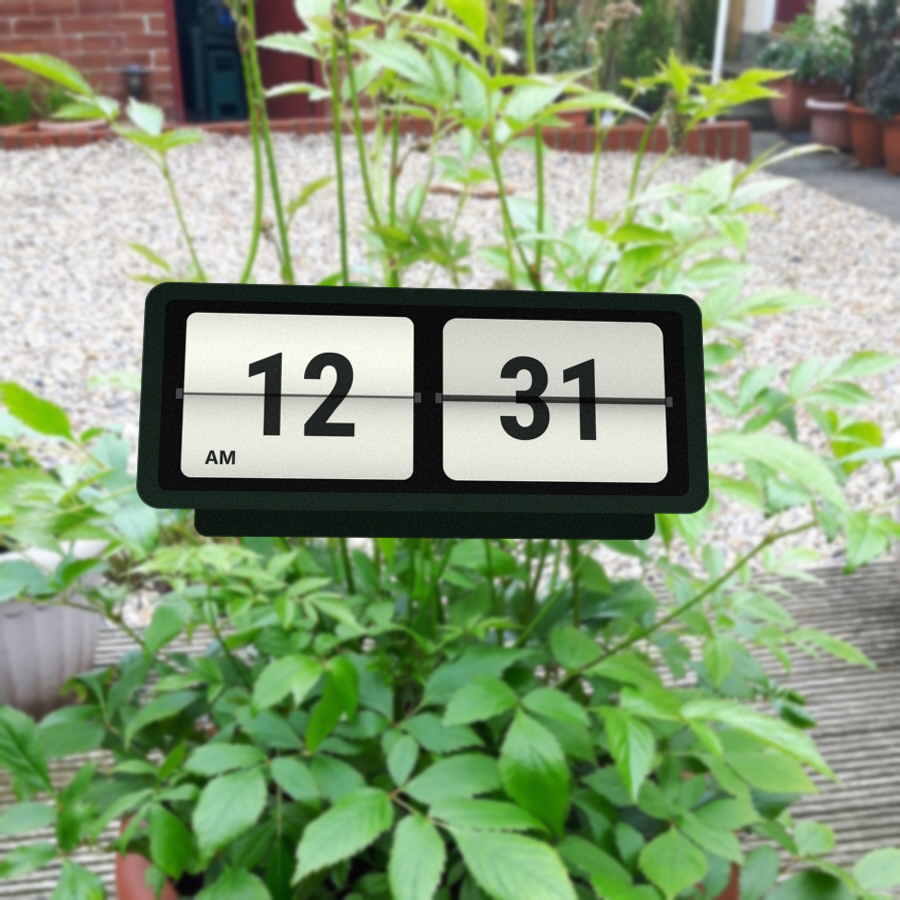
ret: {"hour": 12, "minute": 31}
